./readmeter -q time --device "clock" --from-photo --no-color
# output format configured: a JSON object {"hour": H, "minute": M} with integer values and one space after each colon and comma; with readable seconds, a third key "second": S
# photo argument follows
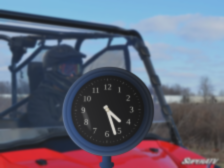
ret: {"hour": 4, "minute": 27}
